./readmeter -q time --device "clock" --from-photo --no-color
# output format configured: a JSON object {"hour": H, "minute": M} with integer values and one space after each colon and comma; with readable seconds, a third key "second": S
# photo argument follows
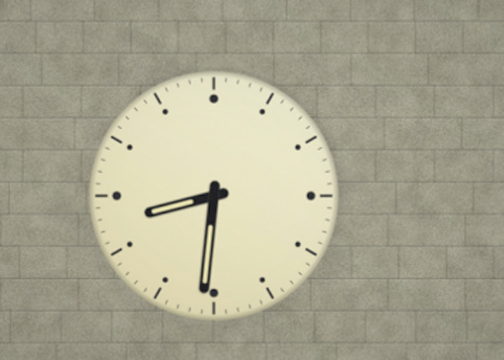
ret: {"hour": 8, "minute": 31}
